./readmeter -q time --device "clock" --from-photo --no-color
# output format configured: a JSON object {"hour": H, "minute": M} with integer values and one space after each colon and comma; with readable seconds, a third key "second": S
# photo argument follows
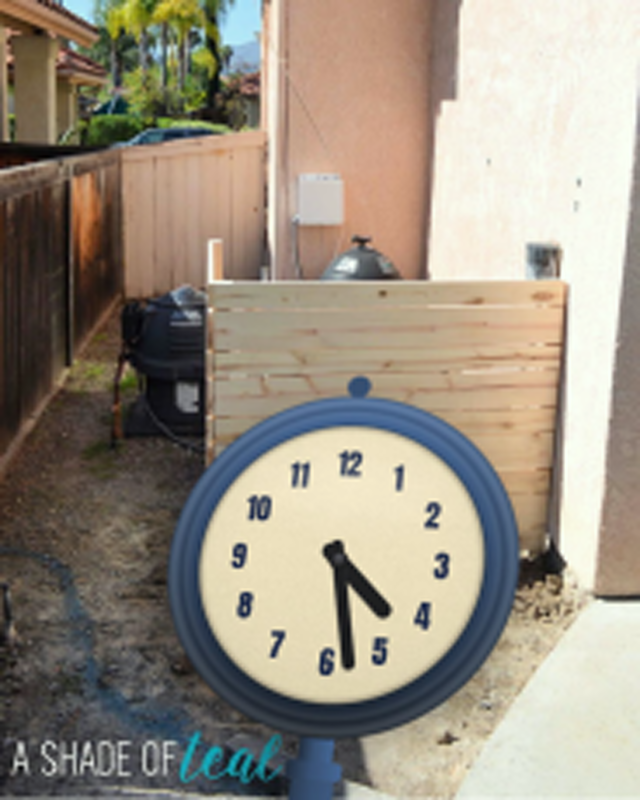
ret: {"hour": 4, "minute": 28}
